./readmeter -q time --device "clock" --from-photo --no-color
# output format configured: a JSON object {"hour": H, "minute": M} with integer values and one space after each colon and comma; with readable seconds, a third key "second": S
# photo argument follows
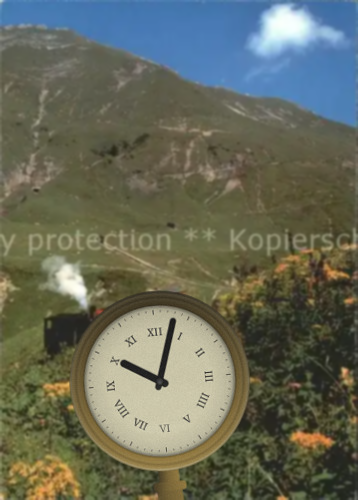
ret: {"hour": 10, "minute": 3}
